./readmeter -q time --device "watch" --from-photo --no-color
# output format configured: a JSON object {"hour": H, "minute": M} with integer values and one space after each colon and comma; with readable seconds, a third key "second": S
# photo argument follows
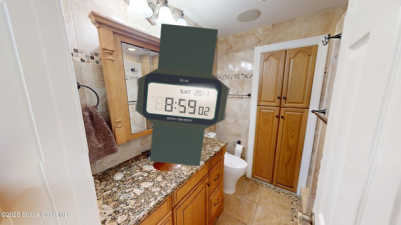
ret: {"hour": 8, "minute": 59, "second": 2}
